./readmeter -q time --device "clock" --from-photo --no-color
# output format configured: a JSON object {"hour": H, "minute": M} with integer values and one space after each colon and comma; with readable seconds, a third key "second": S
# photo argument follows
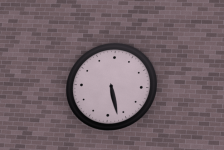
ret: {"hour": 5, "minute": 27}
